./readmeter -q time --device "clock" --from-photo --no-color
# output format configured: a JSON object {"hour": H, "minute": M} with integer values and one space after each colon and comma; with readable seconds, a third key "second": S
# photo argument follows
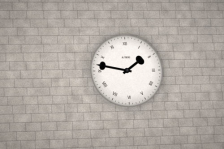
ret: {"hour": 1, "minute": 47}
